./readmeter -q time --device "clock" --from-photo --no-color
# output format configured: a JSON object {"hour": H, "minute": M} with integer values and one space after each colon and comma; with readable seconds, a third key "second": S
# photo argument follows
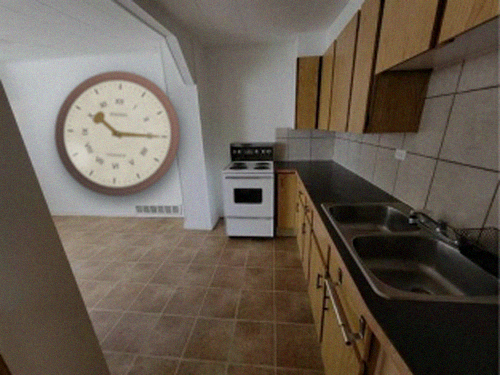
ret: {"hour": 10, "minute": 15}
